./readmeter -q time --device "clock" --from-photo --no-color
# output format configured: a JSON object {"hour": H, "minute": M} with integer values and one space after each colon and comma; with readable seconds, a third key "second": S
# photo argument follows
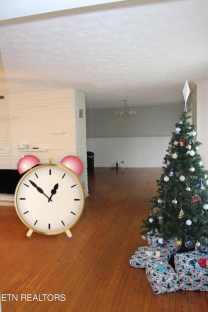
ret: {"hour": 12, "minute": 52}
